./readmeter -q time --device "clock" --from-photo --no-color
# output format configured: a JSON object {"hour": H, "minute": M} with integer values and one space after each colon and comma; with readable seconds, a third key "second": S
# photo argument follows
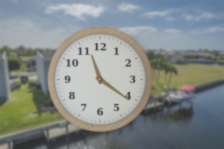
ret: {"hour": 11, "minute": 21}
